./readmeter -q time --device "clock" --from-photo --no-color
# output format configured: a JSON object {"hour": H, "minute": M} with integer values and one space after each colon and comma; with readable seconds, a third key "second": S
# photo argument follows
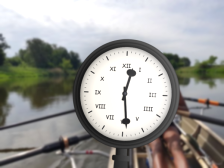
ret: {"hour": 12, "minute": 29}
